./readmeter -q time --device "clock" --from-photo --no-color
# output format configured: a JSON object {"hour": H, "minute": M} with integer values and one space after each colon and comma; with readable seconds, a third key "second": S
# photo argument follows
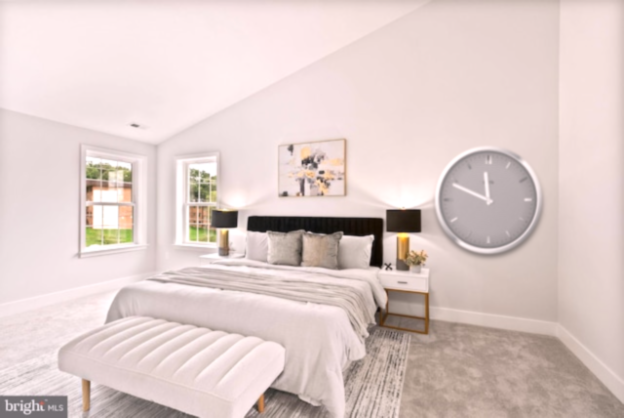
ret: {"hour": 11, "minute": 49}
